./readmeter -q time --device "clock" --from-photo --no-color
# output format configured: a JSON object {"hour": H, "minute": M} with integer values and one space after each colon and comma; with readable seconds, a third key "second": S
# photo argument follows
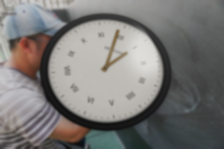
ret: {"hour": 12, "minute": 59}
